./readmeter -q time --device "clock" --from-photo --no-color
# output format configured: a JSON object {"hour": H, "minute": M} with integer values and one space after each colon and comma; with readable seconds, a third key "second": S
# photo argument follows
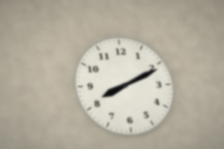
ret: {"hour": 8, "minute": 11}
